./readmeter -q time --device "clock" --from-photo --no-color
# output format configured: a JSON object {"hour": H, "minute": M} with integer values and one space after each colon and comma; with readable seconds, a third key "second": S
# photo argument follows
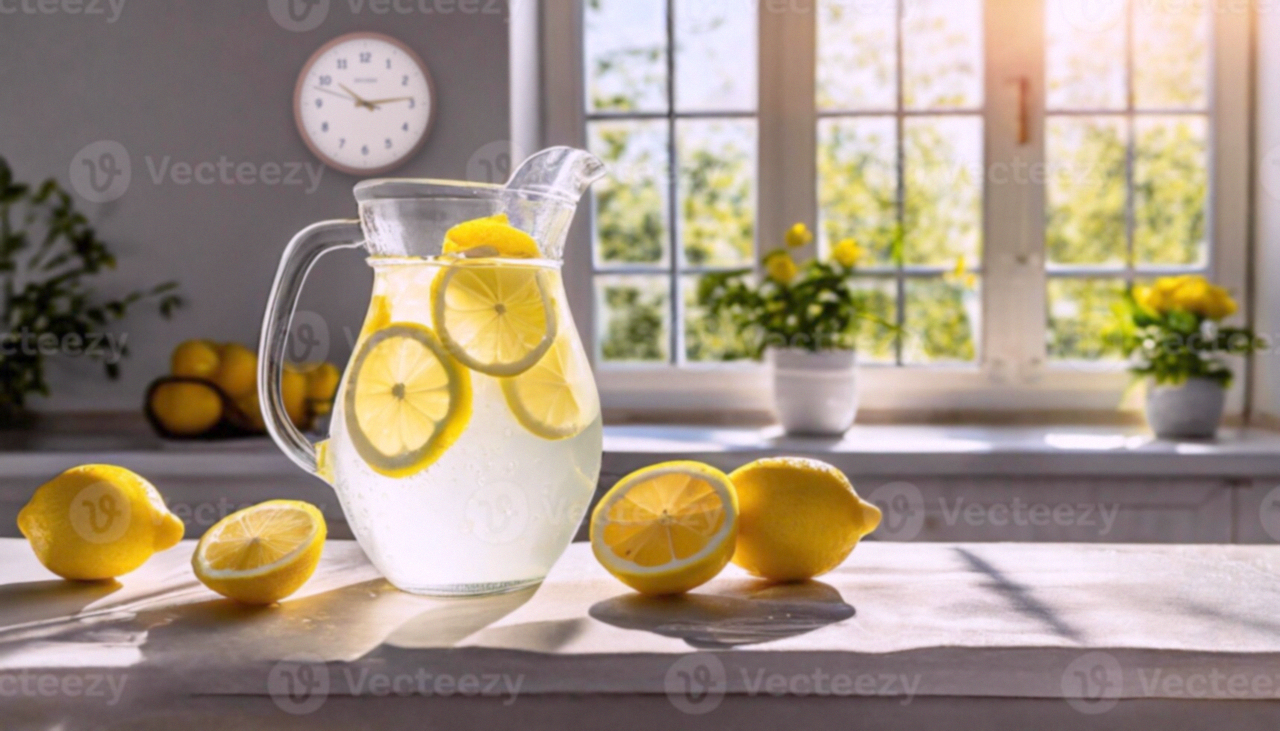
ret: {"hour": 10, "minute": 13, "second": 48}
